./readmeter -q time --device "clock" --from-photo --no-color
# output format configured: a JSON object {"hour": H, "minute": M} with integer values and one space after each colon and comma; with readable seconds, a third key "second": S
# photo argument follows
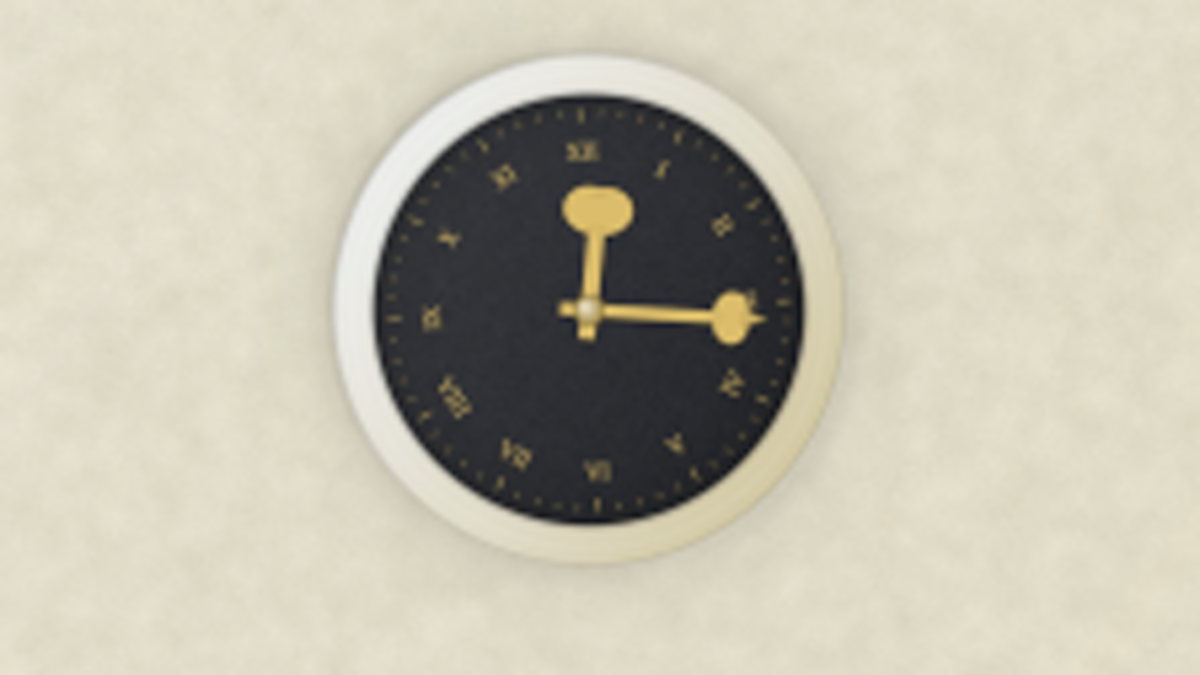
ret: {"hour": 12, "minute": 16}
